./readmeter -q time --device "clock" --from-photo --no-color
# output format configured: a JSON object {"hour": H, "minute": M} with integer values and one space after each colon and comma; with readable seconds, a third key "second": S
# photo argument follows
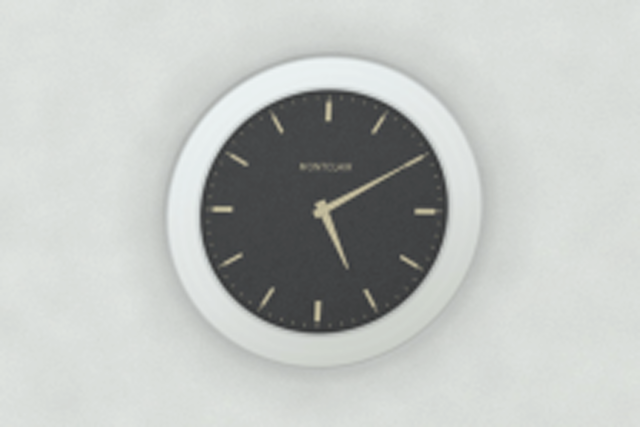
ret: {"hour": 5, "minute": 10}
